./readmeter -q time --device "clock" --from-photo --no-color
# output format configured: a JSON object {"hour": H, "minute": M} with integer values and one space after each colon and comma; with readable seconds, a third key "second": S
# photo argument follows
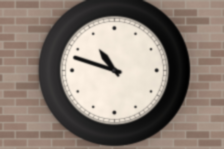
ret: {"hour": 10, "minute": 48}
